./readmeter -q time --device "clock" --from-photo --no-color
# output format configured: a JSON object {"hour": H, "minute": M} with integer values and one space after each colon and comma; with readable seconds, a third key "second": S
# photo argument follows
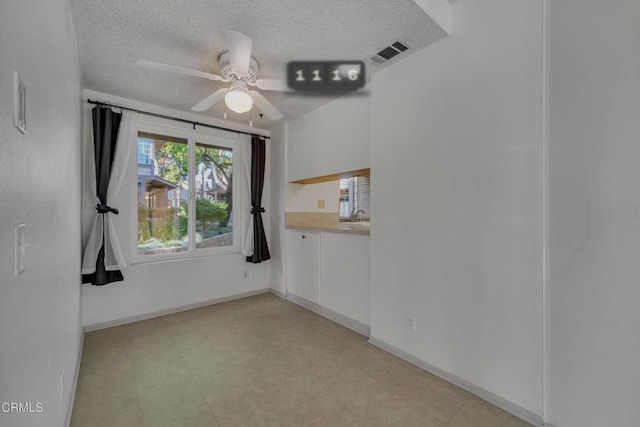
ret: {"hour": 11, "minute": 16}
